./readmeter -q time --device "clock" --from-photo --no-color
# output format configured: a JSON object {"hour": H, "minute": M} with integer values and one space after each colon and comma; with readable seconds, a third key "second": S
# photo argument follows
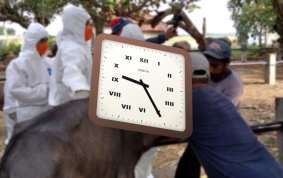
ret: {"hour": 9, "minute": 25}
